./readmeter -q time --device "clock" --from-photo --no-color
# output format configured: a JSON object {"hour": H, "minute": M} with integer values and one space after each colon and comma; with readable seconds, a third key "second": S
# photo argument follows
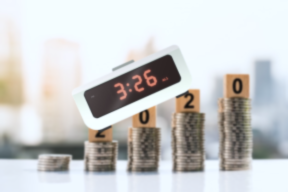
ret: {"hour": 3, "minute": 26}
